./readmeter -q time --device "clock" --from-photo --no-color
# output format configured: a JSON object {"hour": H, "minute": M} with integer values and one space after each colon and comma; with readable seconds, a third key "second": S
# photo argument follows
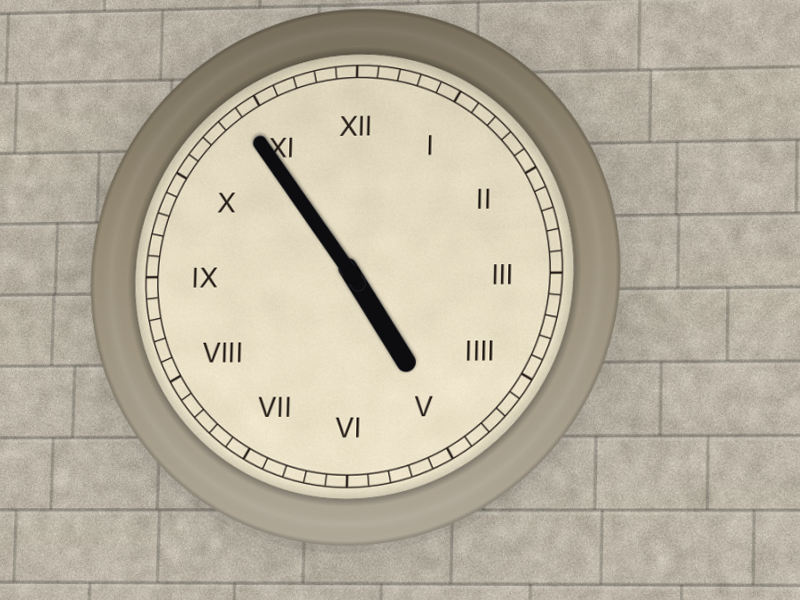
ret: {"hour": 4, "minute": 54}
